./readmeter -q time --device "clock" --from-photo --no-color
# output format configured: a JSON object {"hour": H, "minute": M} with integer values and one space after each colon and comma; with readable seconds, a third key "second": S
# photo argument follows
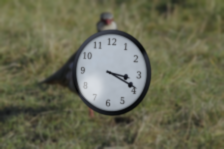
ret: {"hour": 3, "minute": 19}
